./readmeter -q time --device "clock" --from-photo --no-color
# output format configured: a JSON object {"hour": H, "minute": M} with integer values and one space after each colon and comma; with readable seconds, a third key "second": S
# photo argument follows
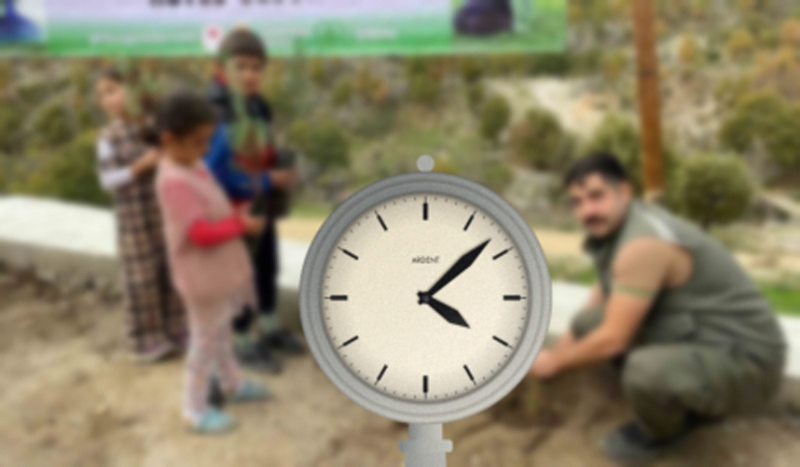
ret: {"hour": 4, "minute": 8}
